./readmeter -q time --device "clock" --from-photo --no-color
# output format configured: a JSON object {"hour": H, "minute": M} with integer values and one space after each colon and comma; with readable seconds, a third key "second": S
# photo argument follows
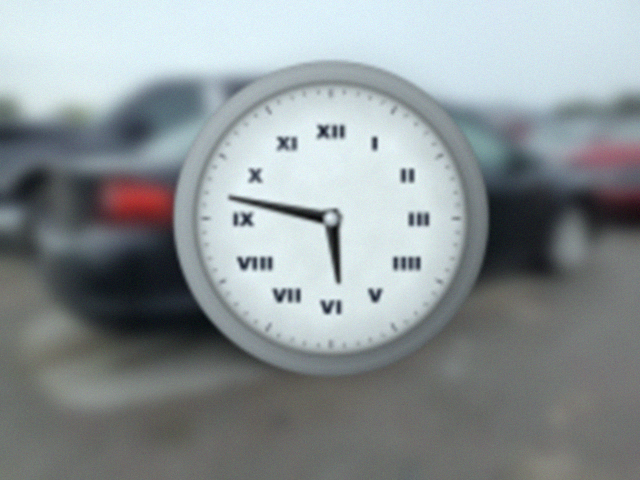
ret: {"hour": 5, "minute": 47}
